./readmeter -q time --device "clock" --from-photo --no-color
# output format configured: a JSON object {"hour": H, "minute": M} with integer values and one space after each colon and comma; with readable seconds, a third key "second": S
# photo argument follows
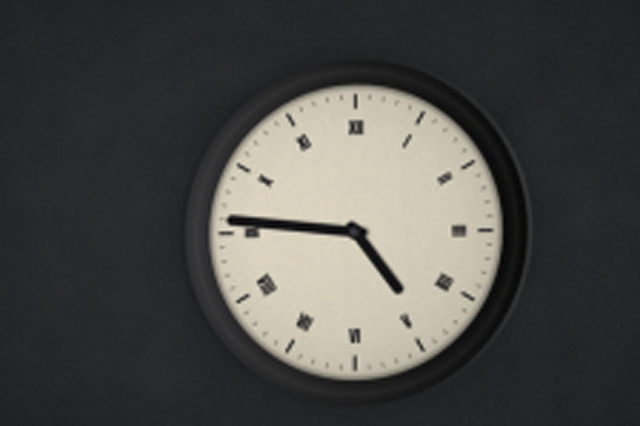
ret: {"hour": 4, "minute": 46}
